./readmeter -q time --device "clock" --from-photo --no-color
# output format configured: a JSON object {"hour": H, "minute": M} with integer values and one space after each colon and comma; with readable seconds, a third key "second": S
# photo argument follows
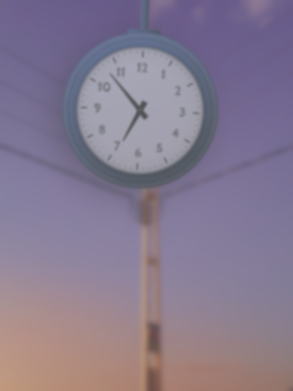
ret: {"hour": 6, "minute": 53}
